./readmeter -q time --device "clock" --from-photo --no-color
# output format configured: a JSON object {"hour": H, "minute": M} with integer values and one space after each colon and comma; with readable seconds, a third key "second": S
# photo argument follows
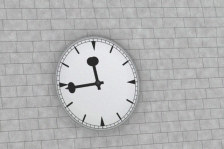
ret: {"hour": 11, "minute": 44}
